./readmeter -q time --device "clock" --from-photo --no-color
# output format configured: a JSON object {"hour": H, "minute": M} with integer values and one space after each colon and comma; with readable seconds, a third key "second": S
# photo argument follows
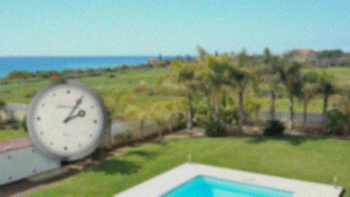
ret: {"hour": 2, "minute": 5}
